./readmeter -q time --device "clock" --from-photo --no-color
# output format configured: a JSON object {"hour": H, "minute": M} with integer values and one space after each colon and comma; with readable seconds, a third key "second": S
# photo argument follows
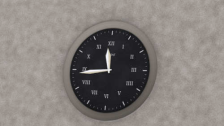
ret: {"hour": 11, "minute": 44}
